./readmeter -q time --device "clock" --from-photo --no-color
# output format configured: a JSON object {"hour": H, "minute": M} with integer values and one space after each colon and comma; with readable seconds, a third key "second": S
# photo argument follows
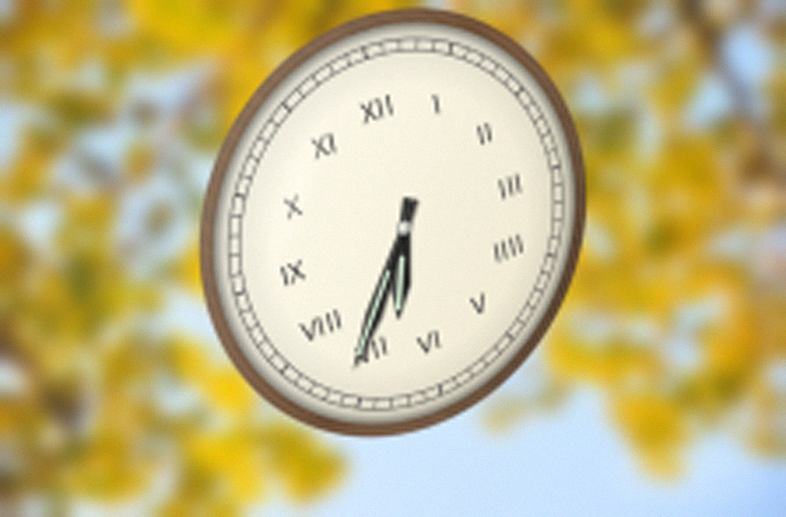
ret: {"hour": 6, "minute": 36}
